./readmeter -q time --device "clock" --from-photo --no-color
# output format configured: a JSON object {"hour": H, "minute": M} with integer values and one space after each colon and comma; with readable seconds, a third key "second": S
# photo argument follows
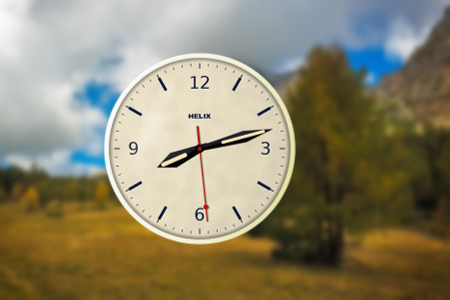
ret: {"hour": 8, "minute": 12, "second": 29}
